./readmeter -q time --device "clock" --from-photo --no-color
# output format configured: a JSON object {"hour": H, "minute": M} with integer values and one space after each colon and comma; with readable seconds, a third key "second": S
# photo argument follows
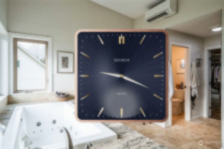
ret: {"hour": 9, "minute": 19}
